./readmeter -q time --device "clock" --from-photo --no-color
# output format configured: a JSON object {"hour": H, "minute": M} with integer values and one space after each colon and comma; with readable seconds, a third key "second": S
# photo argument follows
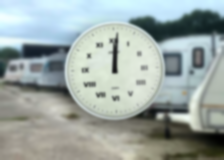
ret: {"hour": 12, "minute": 1}
